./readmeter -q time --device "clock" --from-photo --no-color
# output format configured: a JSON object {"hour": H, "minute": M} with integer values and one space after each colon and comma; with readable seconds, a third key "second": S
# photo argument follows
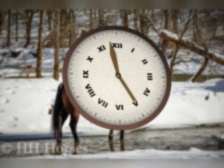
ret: {"hour": 4, "minute": 58}
